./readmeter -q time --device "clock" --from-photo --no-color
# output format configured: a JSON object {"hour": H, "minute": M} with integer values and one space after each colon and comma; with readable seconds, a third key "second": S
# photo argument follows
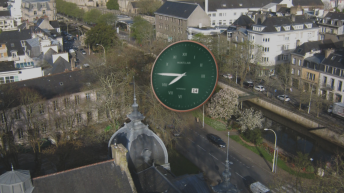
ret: {"hour": 7, "minute": 45}
